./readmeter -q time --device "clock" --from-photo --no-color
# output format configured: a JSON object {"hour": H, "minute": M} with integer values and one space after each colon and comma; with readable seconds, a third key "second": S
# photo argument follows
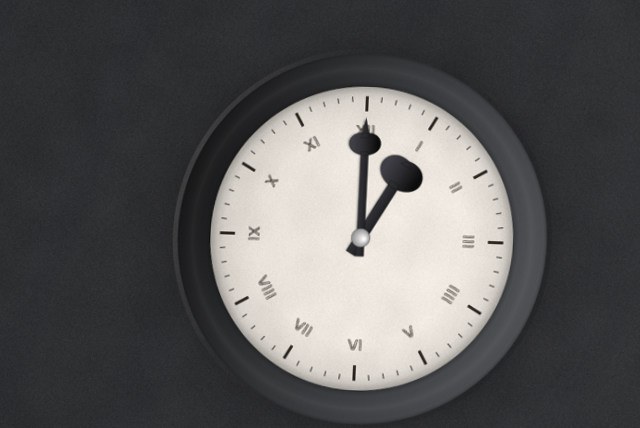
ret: {"hour": 1, "minute": 0}
